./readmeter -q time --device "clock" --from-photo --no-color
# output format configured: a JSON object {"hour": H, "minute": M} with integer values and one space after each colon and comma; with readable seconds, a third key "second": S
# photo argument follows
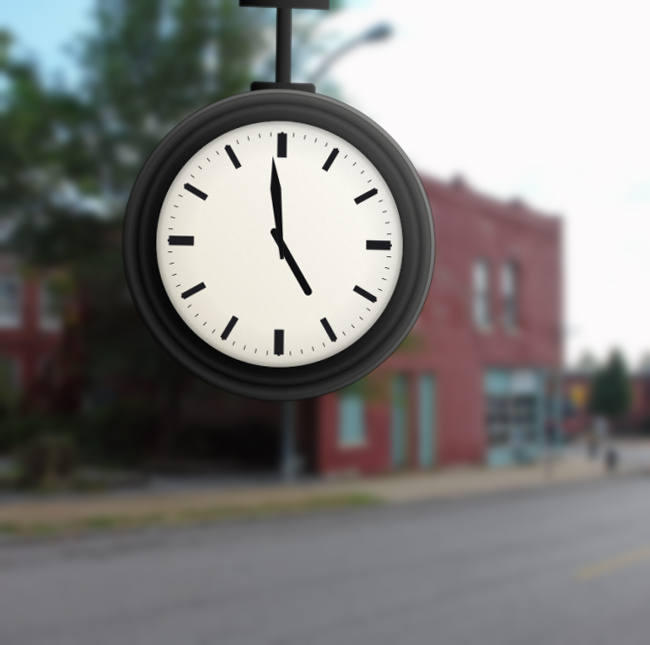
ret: {"hour": 4, "minute": 59}
